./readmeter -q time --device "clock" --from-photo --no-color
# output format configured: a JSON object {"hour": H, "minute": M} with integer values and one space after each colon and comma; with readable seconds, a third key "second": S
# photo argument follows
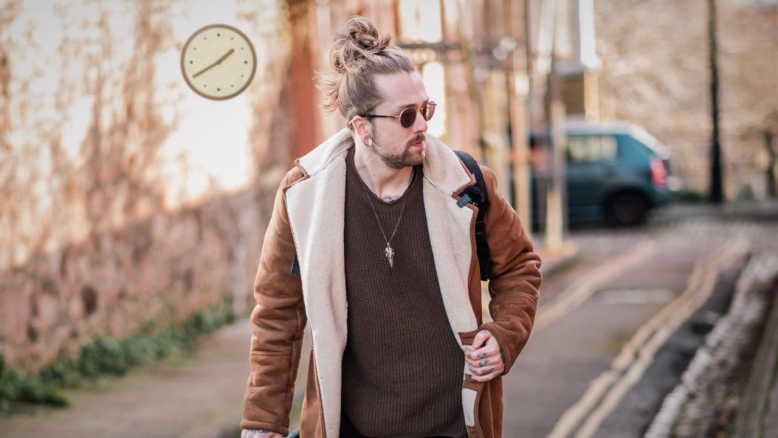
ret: {"hour": 1, "minute": 40}
